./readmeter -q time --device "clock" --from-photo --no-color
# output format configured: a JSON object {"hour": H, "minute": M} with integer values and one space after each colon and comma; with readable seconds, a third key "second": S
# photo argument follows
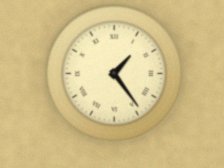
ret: {"hour": 1, "minute": 24}
